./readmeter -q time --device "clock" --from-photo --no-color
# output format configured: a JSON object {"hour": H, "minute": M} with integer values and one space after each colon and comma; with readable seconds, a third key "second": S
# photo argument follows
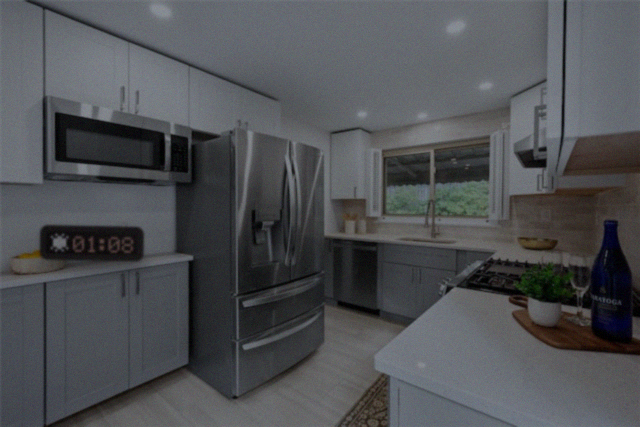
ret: {"hour": 1, "minute": 8}
